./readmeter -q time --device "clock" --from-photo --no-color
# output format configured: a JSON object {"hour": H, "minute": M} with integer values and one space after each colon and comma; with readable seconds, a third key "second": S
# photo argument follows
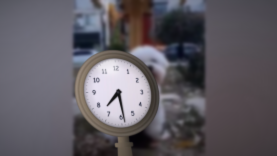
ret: {"hour": 7, "minute": 29}
